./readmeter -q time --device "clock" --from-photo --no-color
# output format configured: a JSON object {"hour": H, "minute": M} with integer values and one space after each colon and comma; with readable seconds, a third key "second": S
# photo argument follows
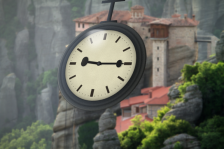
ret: {"hour": 9, "minute": 15}
